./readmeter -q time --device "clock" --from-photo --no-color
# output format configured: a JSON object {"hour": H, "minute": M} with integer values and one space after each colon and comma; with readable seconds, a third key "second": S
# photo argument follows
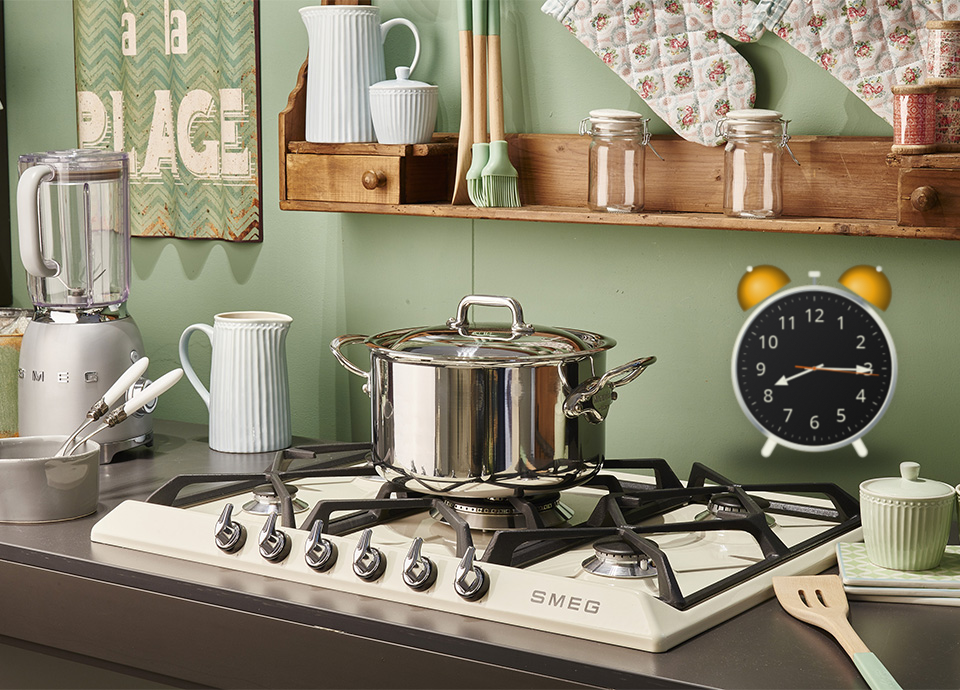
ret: {"hour": 8, "minute": 15, "second": 16}
